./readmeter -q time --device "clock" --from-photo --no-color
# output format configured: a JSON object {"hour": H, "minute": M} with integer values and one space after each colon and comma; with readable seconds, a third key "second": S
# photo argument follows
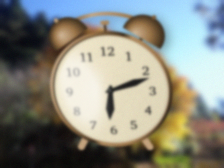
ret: {"hour": 6, "minute": 12}
